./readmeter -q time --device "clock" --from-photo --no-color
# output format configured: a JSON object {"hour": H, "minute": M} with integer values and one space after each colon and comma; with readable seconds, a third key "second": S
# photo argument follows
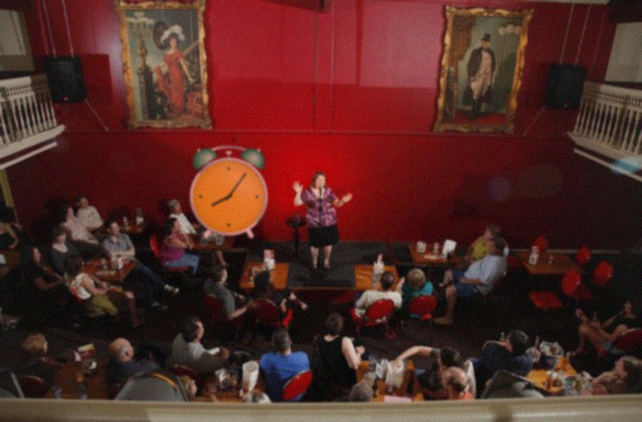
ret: {"hour": 8, "minute": 6}
